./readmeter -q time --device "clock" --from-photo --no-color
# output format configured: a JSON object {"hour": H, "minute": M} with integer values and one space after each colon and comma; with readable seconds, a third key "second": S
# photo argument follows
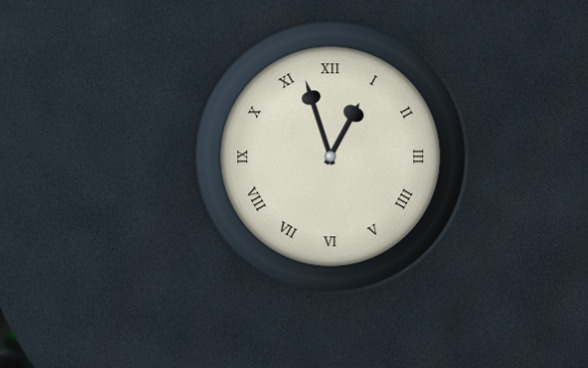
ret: {"hour": 12, "minute": 57}
